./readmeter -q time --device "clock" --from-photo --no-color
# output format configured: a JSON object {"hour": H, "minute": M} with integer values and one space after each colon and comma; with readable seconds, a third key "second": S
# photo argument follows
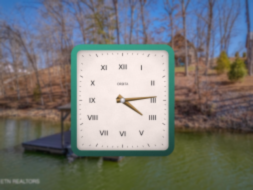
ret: {"hour": 4, "minute": 14}
